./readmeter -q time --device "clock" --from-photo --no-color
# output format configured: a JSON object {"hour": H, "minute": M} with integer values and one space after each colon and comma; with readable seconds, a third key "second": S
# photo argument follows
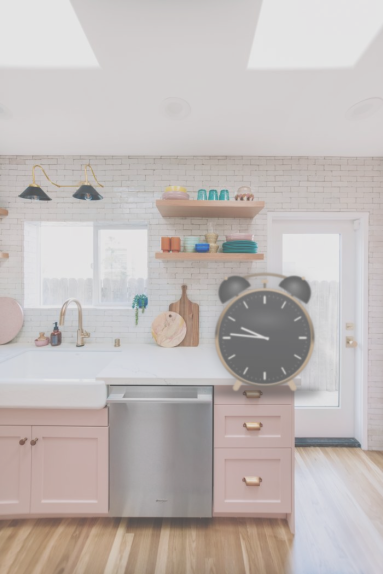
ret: {"hour": 9, "minute": 46}
